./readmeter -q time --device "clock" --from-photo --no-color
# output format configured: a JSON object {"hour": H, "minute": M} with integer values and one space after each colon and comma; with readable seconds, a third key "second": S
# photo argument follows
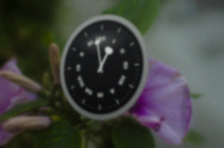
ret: {"hour": 12, "minute": 58}
